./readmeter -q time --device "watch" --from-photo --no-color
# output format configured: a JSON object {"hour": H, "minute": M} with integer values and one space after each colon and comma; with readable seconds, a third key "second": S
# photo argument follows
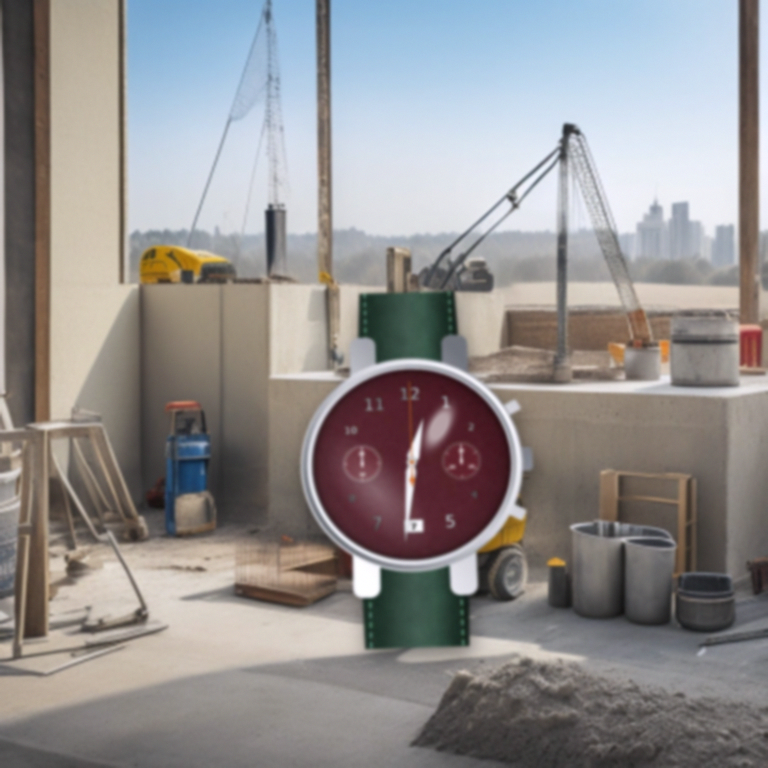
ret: {"hour": 12, "minute": 31}
